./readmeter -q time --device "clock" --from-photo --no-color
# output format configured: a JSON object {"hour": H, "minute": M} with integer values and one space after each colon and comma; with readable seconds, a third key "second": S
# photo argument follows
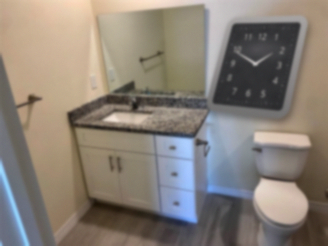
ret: {"hour": 1, "minute": 49}
